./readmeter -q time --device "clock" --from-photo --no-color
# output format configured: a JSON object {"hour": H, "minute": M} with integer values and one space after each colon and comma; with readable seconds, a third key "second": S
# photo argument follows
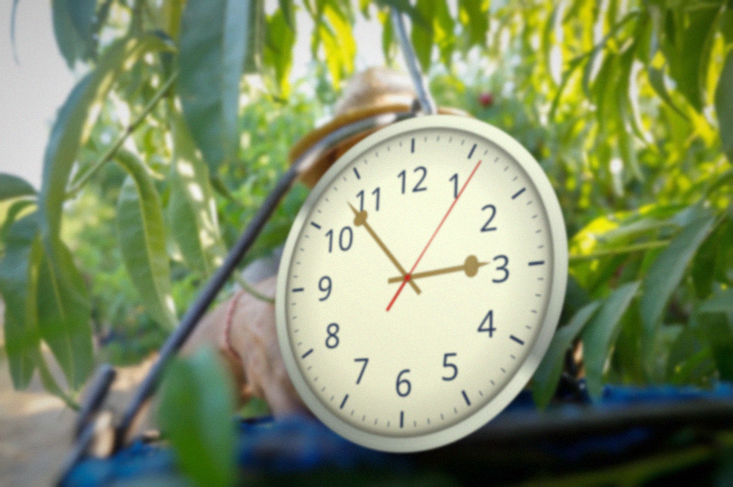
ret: {"hour": 2, "minute": 53, "second": 6}
